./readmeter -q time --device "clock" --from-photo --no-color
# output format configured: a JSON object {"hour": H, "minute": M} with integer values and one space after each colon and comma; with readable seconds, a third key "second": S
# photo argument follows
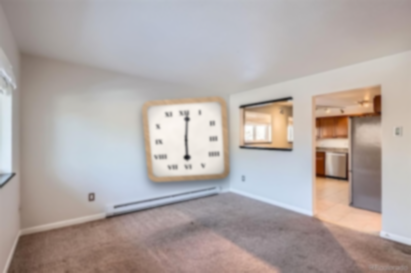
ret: {"hour": 6, "minute": 1}
